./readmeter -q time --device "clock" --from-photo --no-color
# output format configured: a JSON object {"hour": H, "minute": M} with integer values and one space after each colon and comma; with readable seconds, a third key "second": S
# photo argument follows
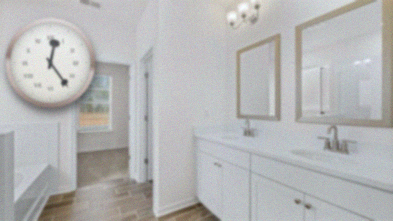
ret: {"hour": 12, "minute": 24}
